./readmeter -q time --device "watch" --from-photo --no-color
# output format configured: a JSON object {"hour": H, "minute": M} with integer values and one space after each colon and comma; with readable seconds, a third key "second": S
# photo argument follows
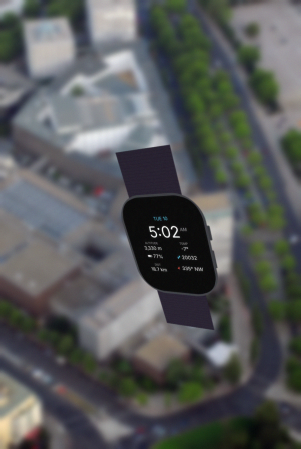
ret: {"hour": 5, "minute": 2}
